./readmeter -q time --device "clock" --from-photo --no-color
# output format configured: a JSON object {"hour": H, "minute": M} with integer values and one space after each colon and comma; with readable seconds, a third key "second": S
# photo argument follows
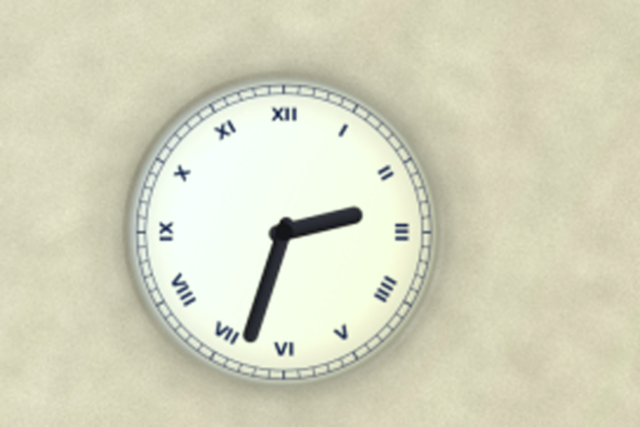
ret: {"hour": 2, "minute": 33}
